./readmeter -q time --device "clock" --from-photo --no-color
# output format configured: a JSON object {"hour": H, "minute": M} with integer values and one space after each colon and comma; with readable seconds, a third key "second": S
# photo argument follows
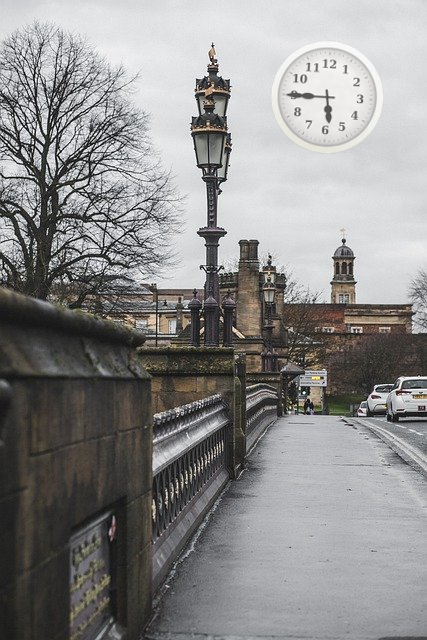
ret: {"hour": 5, "minute": 45}
